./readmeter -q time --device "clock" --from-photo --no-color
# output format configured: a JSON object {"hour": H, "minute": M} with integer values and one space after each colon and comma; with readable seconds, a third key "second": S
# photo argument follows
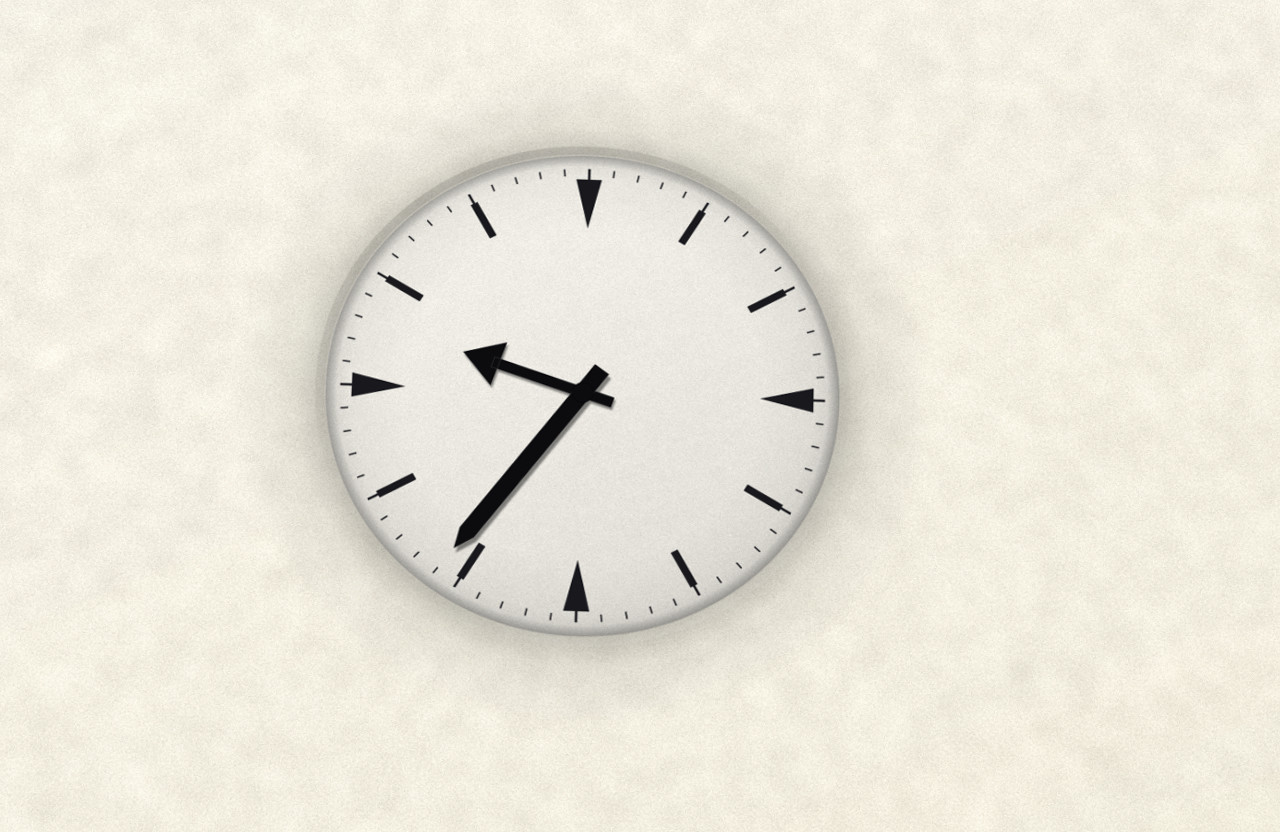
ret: {"hour": 9, "minute": 36}
